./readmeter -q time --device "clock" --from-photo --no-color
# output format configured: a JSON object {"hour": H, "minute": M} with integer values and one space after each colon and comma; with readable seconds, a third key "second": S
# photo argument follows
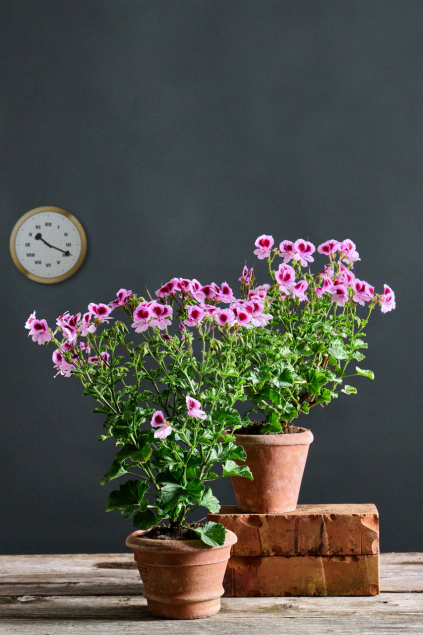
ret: {"hour": 10, "minute": 19}
